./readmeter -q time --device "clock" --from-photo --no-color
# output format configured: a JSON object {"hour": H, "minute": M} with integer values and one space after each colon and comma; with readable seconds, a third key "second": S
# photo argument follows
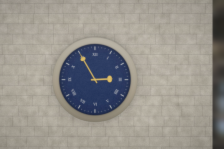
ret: {"hour": 2, "minute": 55}
